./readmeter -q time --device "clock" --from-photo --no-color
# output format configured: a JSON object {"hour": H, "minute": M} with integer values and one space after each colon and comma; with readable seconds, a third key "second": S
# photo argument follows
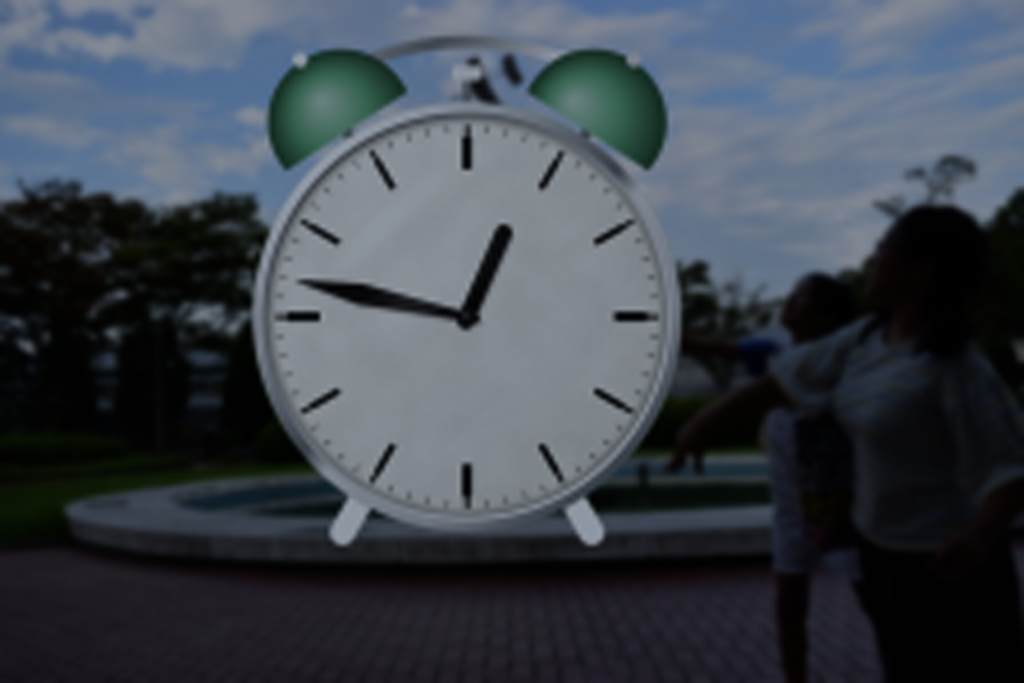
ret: {"hour": 12, "minute": 47}
